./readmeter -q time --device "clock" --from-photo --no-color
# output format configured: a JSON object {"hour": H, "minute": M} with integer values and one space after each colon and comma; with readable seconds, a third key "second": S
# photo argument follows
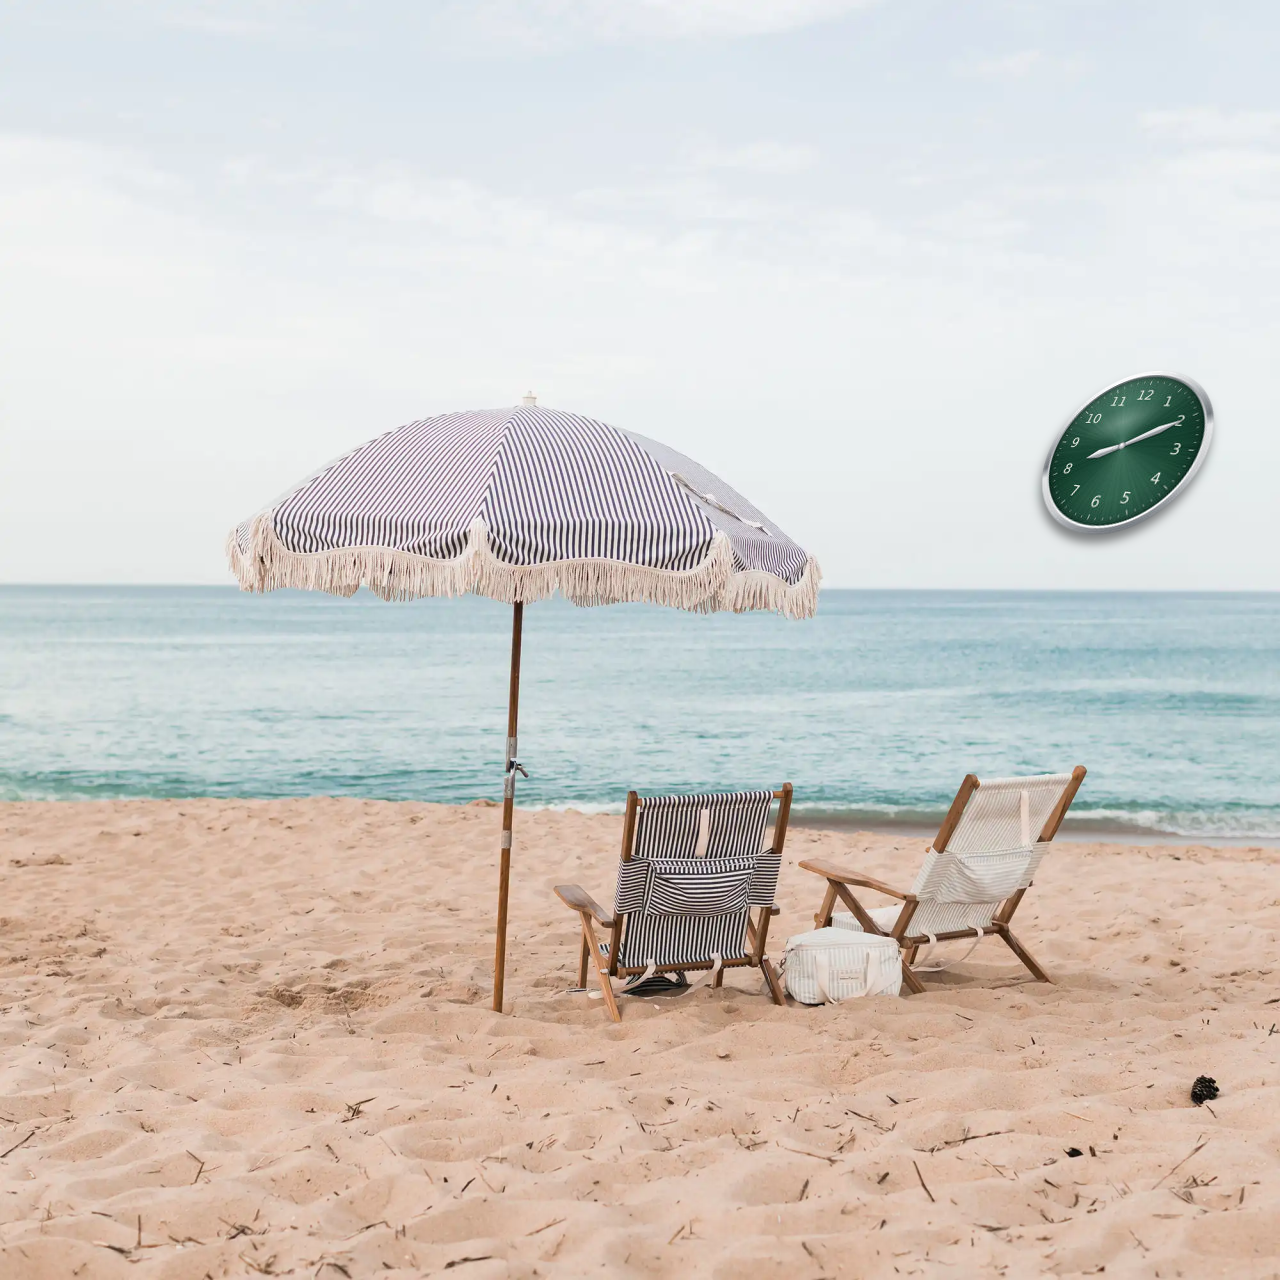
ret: {"hour": 8, "minute": 10}
